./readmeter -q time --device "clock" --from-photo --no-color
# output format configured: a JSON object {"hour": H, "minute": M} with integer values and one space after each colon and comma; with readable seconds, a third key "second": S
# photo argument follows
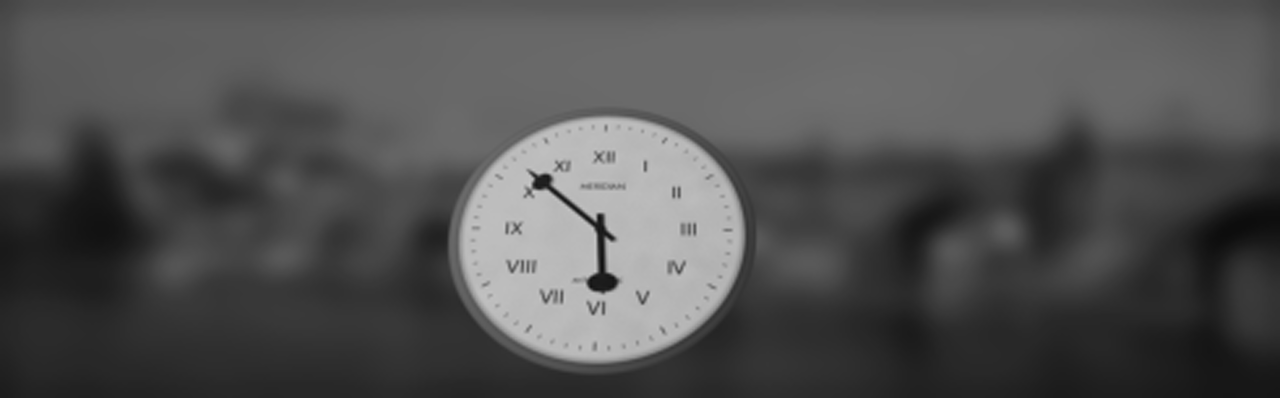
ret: {"hour": 5, "minute": 52}
